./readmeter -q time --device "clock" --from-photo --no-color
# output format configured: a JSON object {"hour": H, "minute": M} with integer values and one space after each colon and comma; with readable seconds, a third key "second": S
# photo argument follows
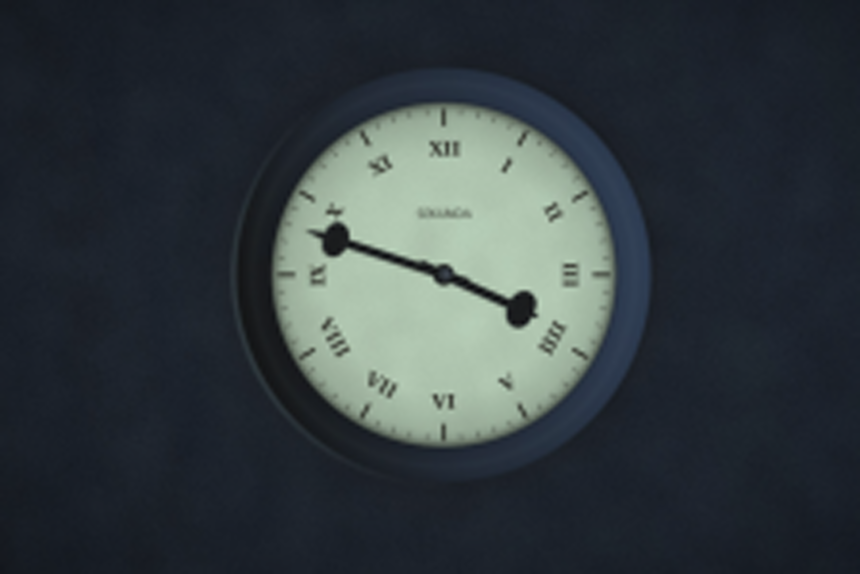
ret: {"hour": 3, "minute": 48}
